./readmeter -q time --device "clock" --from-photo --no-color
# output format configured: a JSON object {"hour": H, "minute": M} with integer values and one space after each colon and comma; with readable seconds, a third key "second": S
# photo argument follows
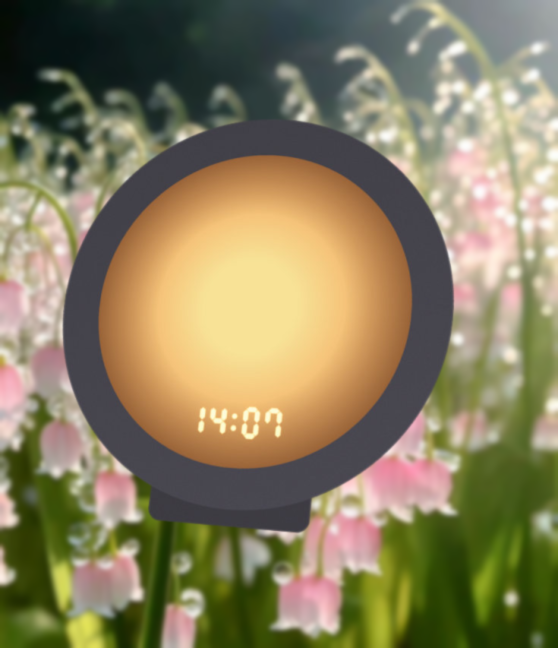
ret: {"hour": 14, "minute": 7}
